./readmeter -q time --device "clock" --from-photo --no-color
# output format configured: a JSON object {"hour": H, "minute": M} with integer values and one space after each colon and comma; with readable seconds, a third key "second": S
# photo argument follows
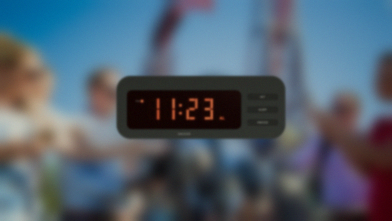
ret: {"hour": 11, "minute": 23}
